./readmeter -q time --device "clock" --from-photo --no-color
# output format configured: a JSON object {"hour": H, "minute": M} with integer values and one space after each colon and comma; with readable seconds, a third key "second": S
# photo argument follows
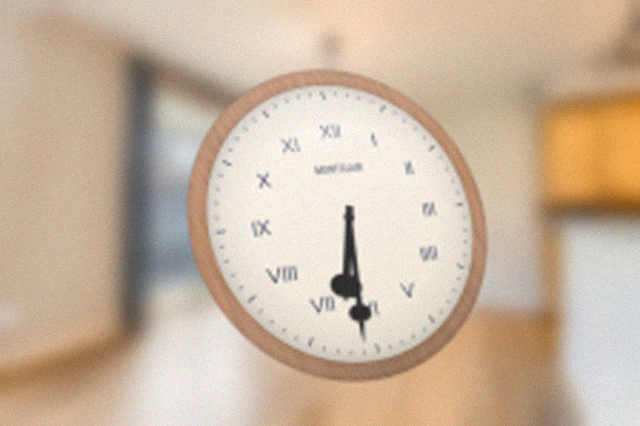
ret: {"hour": 6, "minute": 31}
